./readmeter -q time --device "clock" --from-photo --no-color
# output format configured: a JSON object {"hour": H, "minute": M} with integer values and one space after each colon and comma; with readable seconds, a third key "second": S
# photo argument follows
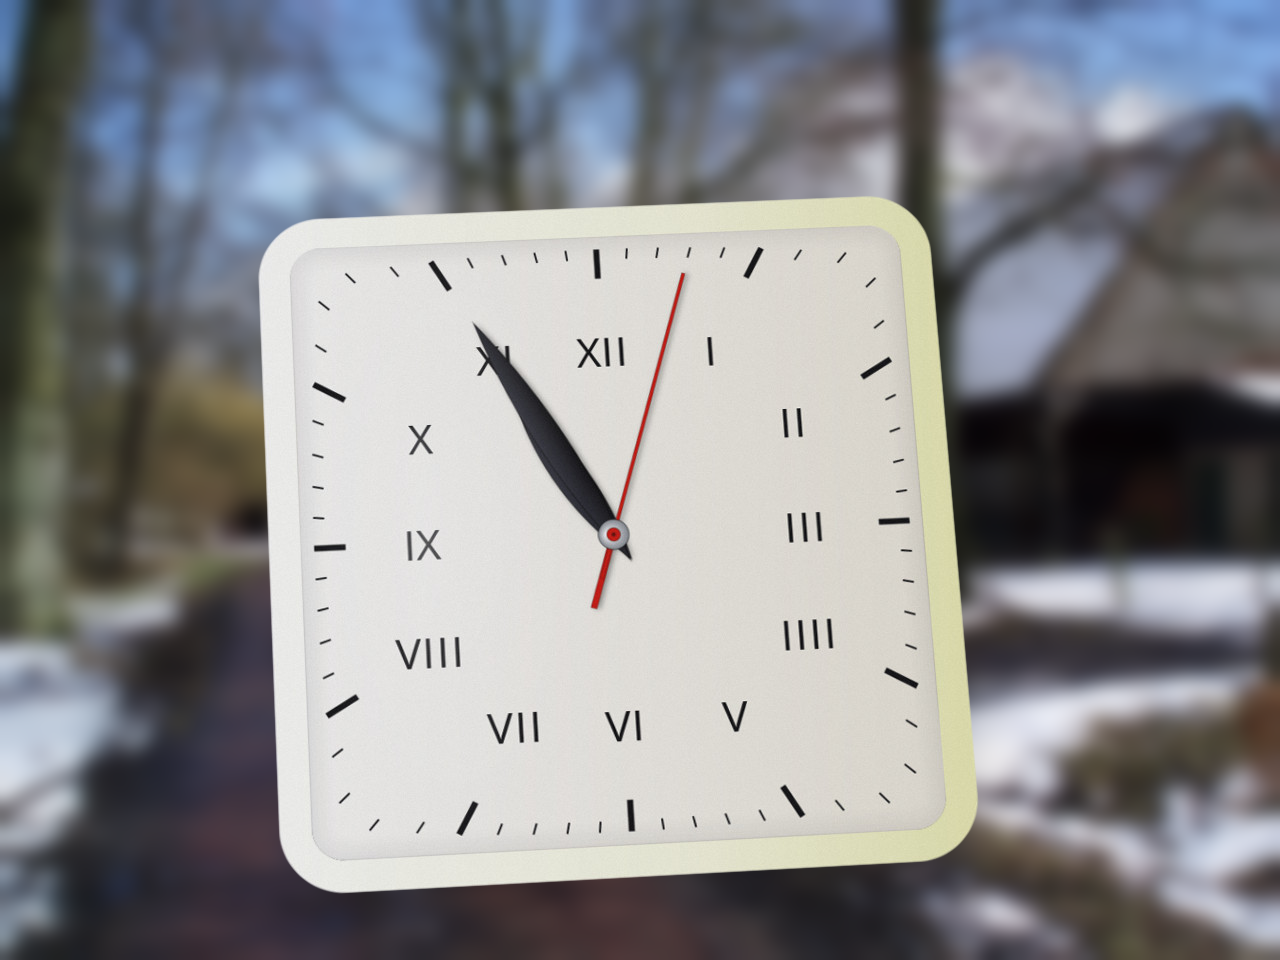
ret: {"hour": 10, "minute": 55, "second": 3}
